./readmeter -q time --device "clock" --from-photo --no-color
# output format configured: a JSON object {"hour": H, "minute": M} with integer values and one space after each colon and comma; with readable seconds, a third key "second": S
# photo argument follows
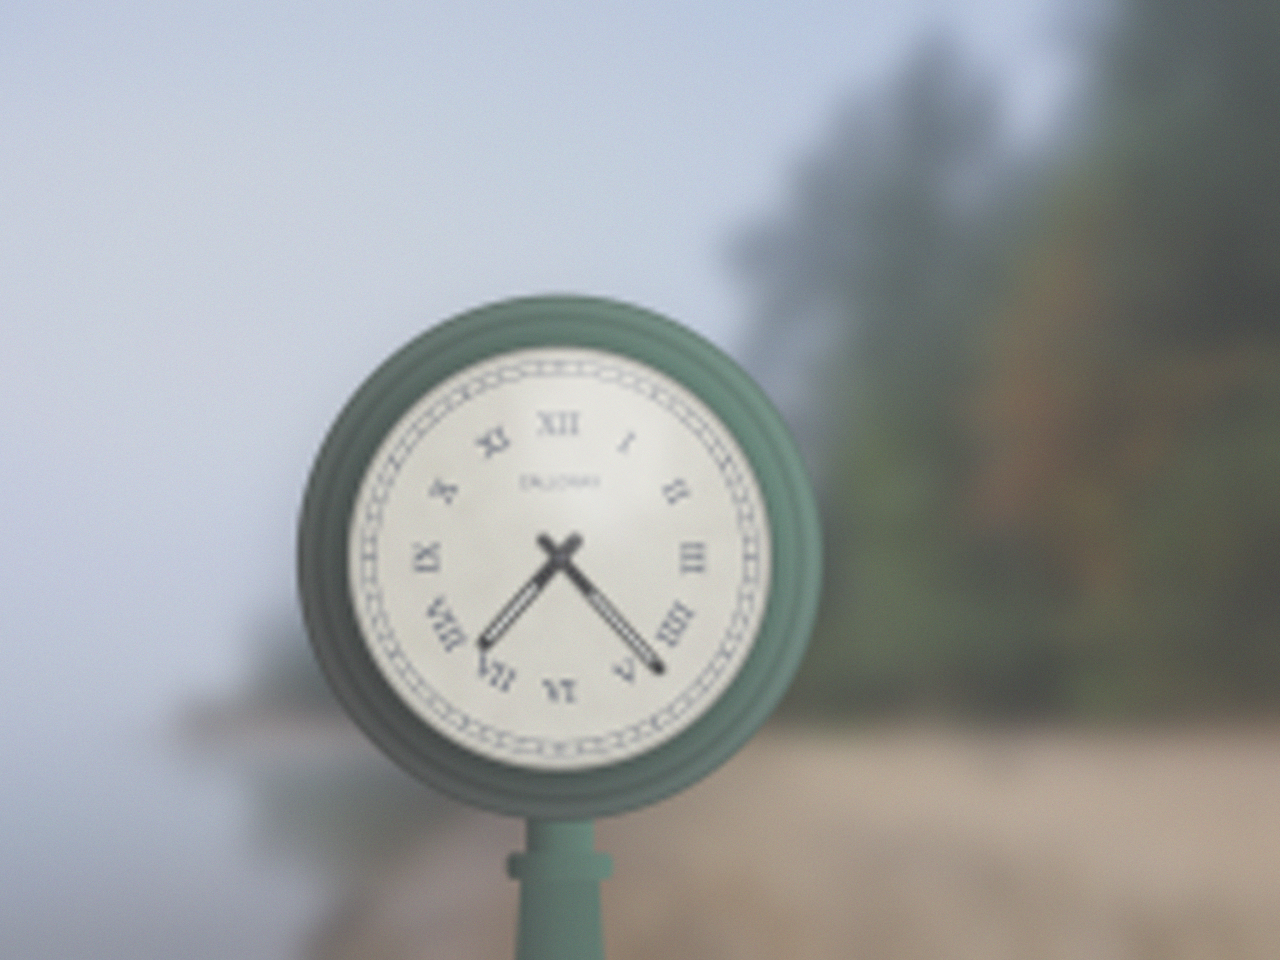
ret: {"hour": 7, "minute": 23}
